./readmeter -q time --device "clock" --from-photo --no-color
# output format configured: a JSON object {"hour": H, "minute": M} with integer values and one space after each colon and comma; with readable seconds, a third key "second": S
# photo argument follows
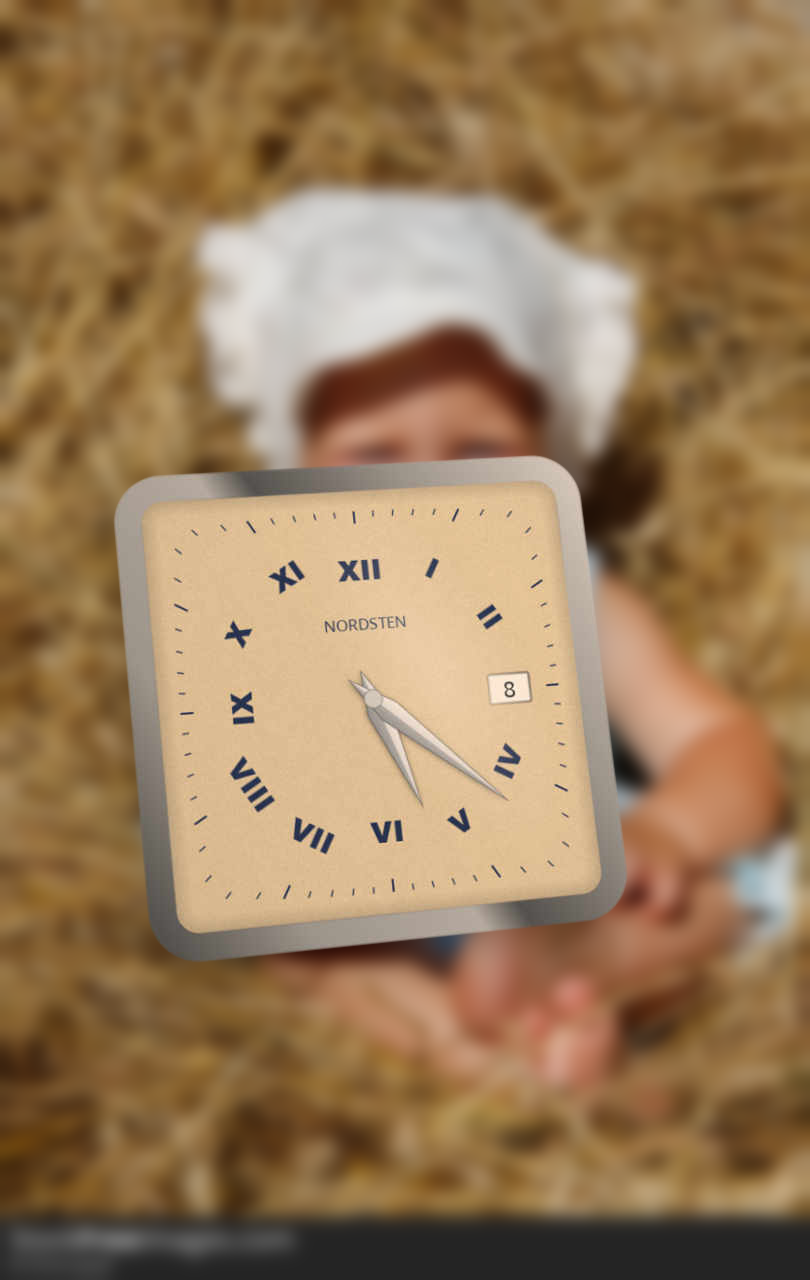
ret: {"hour": 5, "minute": 22}
